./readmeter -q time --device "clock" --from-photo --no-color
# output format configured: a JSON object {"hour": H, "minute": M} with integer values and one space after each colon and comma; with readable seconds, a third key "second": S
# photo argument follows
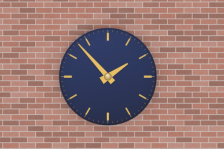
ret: {"hour": 1, "minute": 53}
